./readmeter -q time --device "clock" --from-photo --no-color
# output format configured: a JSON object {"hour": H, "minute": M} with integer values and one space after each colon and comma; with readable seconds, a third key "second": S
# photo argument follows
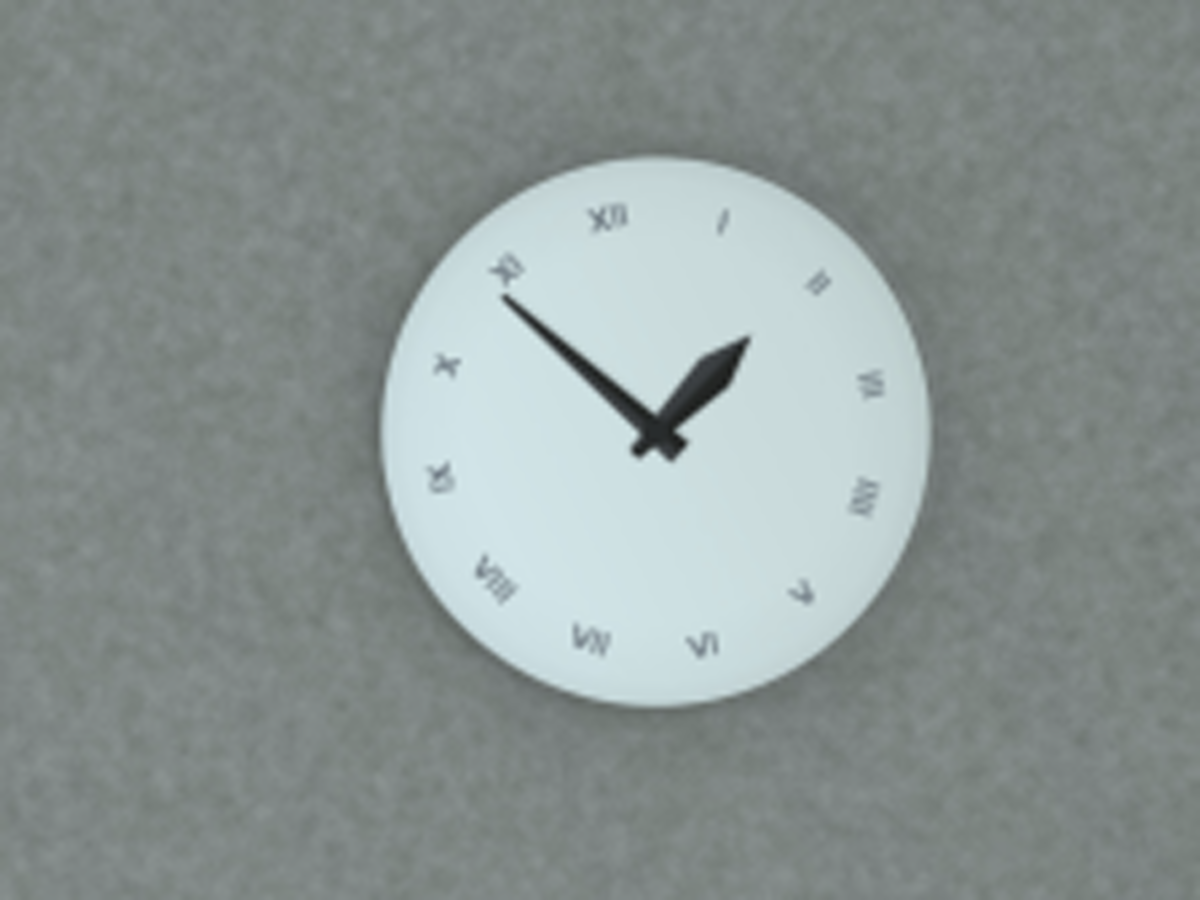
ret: {"hour": 1, "minute": 54}
